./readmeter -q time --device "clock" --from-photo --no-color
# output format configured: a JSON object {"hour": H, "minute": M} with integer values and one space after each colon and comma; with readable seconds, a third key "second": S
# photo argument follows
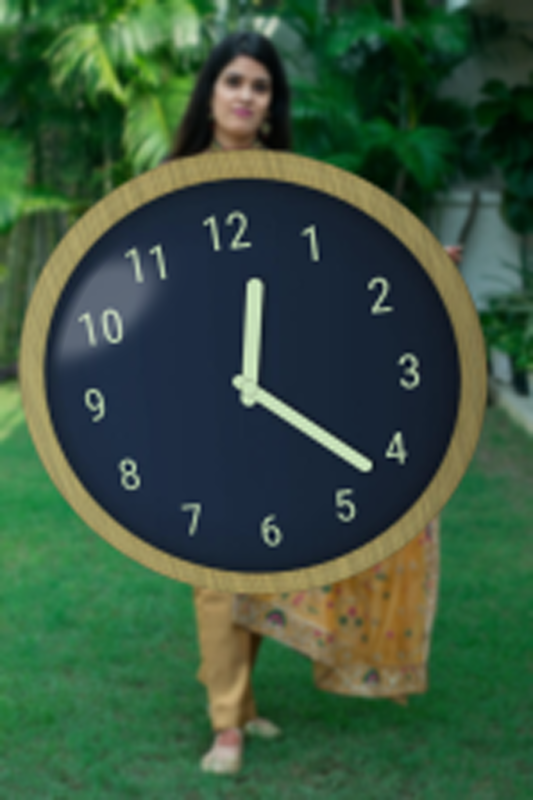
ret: {"hour": 12, "minute": 22}
